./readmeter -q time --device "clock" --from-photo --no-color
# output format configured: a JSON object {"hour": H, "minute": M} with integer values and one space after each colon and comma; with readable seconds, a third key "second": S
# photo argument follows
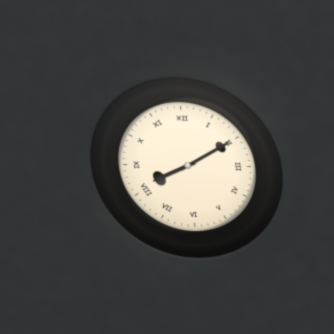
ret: {"hour": 8, "minute": 10}
